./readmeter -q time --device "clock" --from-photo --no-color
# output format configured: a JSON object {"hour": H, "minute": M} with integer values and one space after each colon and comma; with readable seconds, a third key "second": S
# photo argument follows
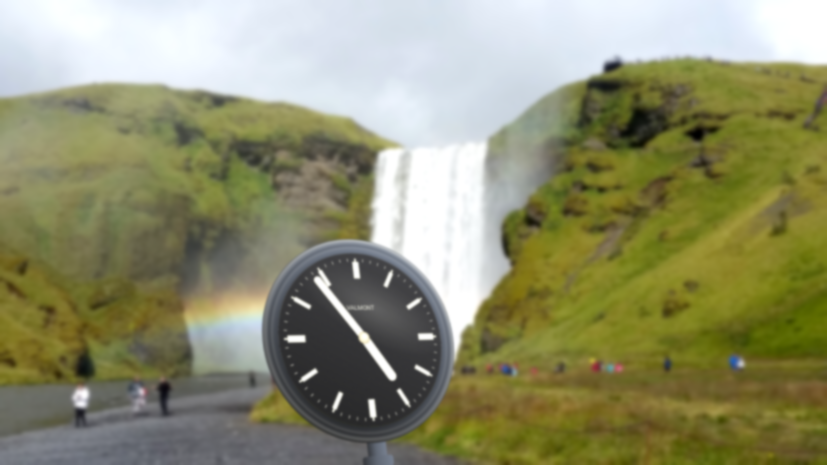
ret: {"hour": 4, "minute": 54}
